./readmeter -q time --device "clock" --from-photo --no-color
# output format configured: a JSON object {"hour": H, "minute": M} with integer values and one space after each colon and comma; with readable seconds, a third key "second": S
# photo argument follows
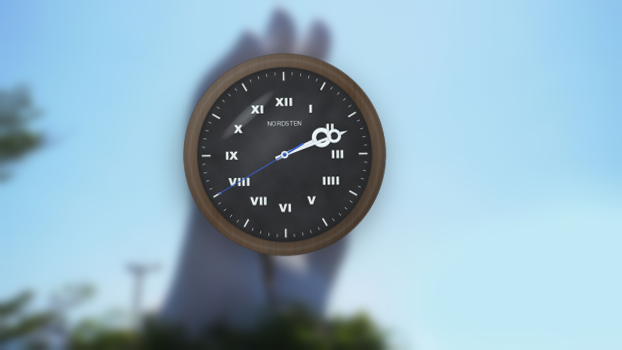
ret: {"hour": 2, "minute": 11, "second": 40}
